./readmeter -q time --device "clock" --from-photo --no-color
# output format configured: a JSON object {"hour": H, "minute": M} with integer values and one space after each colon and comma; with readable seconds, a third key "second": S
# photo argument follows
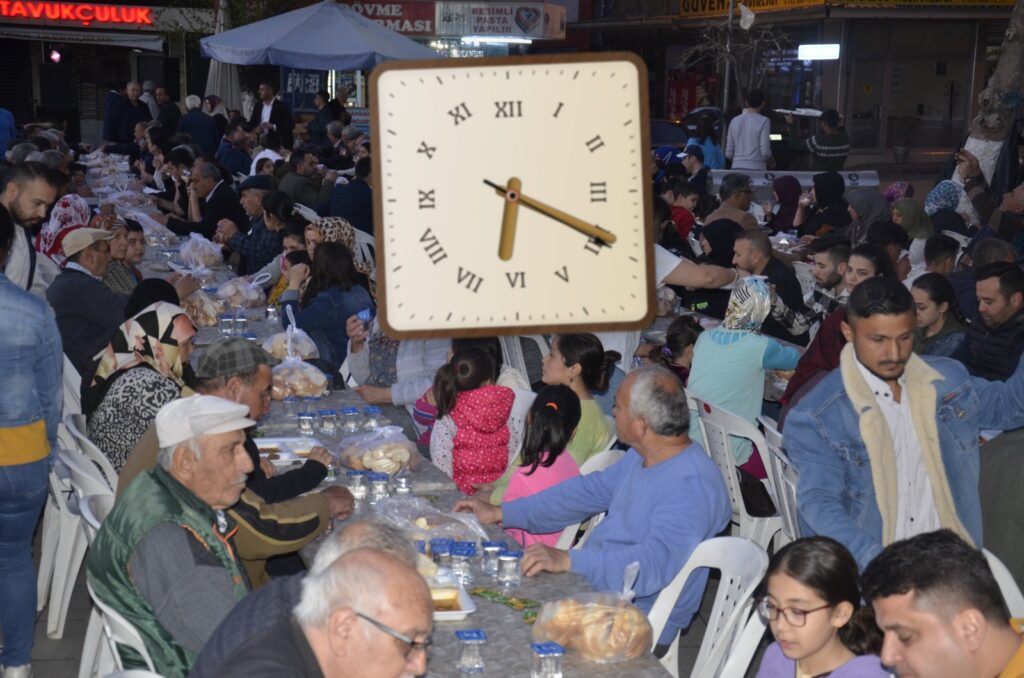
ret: {"hour": 6, "minute": 19, "second": 20}
